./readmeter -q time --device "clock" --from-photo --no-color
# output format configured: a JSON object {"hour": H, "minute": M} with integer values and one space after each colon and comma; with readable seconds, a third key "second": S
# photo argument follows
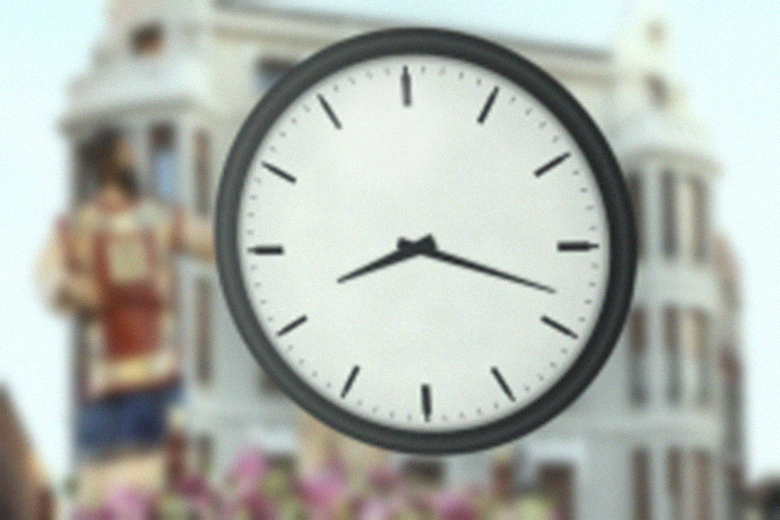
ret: {"hour": 8, "minute": 18}
